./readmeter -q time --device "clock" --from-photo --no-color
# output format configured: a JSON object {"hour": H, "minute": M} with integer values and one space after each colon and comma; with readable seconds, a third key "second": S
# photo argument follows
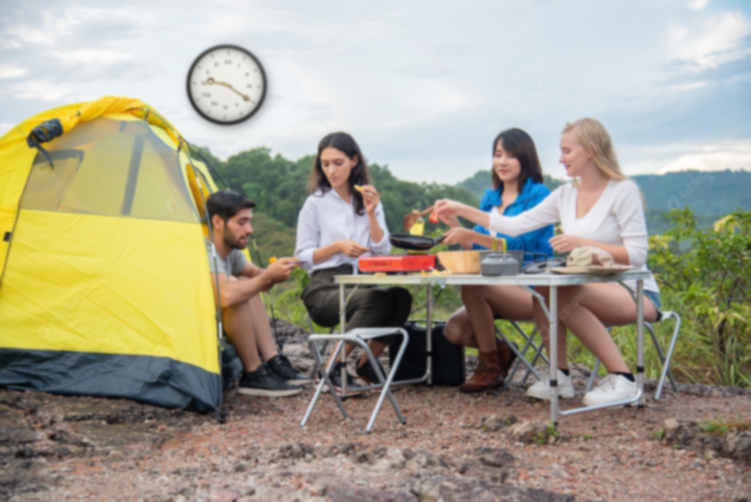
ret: {"hour": 9, "minute": 20}
